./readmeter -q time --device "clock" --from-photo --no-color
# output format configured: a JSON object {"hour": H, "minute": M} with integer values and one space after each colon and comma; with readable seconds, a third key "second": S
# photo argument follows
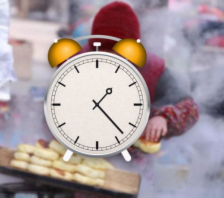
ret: {"hour": 1, "minute": 23}
